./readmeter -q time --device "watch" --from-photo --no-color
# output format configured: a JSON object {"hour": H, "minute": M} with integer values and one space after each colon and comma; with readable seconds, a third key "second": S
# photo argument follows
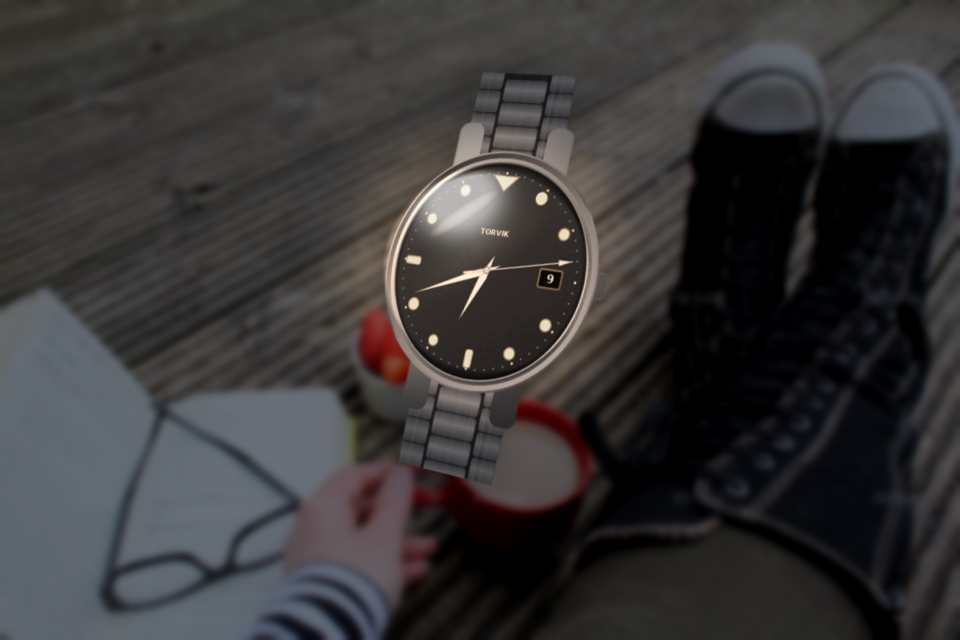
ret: {"hour": 6, "minute": 41, "second": 13}
